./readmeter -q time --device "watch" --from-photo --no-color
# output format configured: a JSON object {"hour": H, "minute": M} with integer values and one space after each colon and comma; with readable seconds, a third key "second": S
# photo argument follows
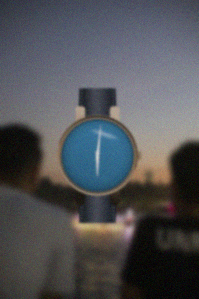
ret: {"hour": 6, "minute": 1}
